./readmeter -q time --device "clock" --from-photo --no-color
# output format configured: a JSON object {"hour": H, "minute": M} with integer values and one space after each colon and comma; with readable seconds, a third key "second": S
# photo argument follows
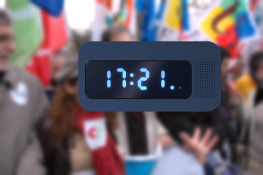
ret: {"hour": 17, "minute": 21}
